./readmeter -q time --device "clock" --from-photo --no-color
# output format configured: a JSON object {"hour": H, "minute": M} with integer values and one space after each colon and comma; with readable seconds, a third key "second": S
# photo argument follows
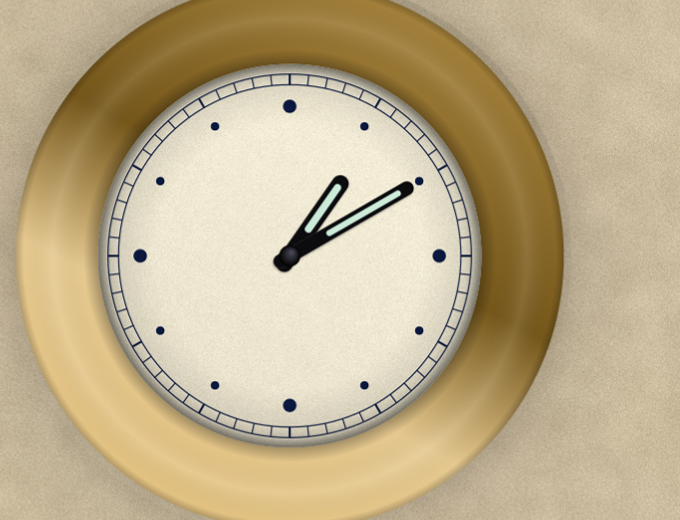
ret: {"hour": 1, "minute": 10}
